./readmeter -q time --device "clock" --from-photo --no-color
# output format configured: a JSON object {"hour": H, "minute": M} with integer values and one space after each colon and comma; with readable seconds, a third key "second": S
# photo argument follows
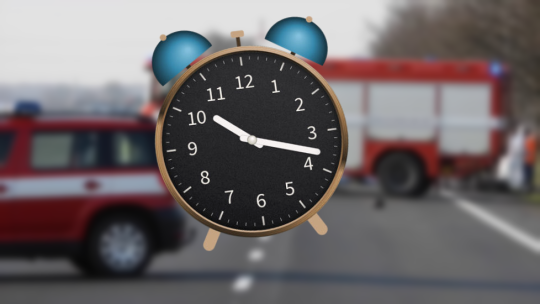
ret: {"hour": 10, "minute": 18}
